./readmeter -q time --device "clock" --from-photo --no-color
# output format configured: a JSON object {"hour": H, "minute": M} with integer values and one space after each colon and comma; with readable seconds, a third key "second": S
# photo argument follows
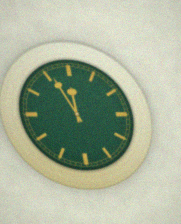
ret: {"hour": 11, "minute": 56}
